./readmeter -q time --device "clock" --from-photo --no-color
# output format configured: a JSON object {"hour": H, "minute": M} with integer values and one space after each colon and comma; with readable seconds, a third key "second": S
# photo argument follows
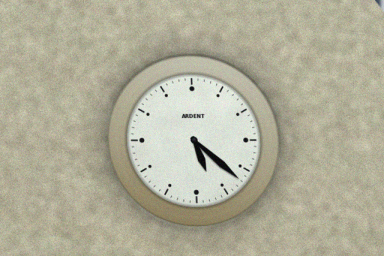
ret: {"hour": 5, "minute": 22}
